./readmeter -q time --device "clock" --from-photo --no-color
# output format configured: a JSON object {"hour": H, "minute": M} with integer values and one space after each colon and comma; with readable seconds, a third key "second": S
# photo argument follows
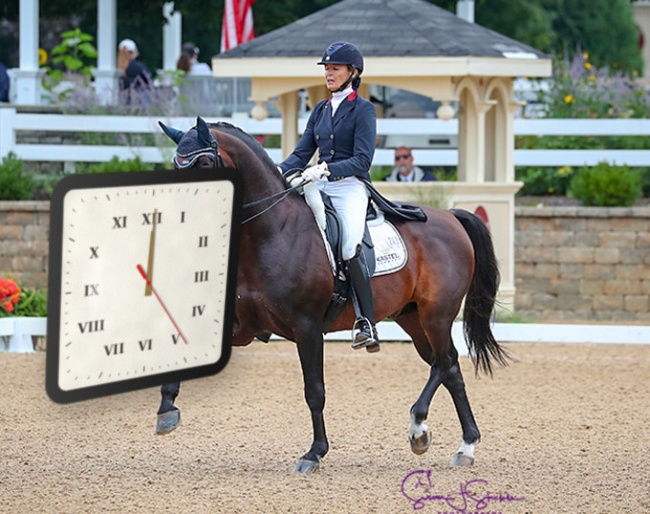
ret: {"hour": 12, "minute": 0, "second": 24}
